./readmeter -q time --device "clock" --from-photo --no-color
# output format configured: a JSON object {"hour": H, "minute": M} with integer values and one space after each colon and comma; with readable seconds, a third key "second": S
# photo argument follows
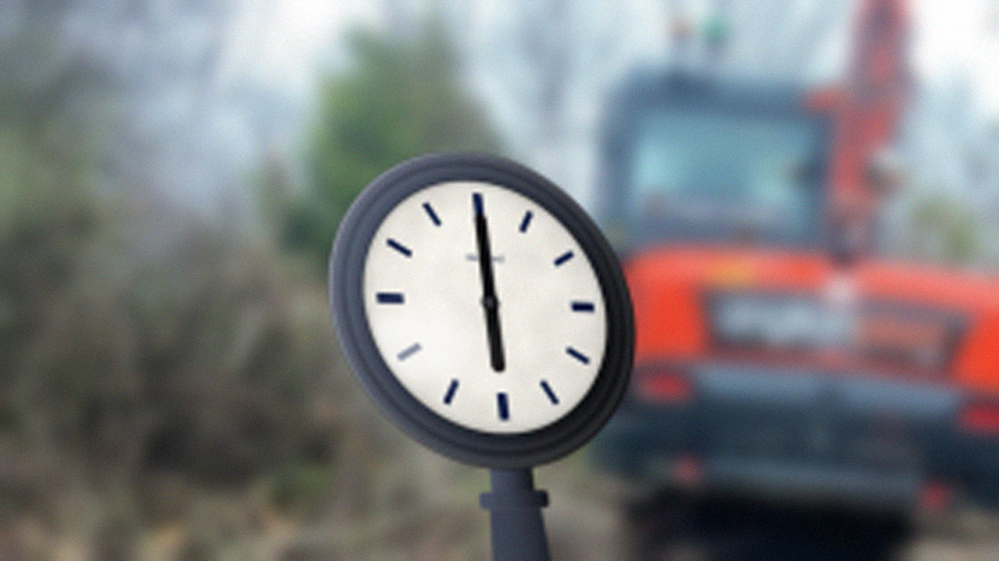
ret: {"hour": 6, "minute": 0}
